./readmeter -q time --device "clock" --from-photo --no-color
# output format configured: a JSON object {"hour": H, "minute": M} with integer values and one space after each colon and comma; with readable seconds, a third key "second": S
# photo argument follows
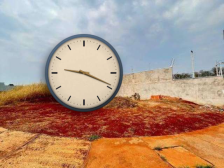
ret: {"hour": 9, "minute": 19}
